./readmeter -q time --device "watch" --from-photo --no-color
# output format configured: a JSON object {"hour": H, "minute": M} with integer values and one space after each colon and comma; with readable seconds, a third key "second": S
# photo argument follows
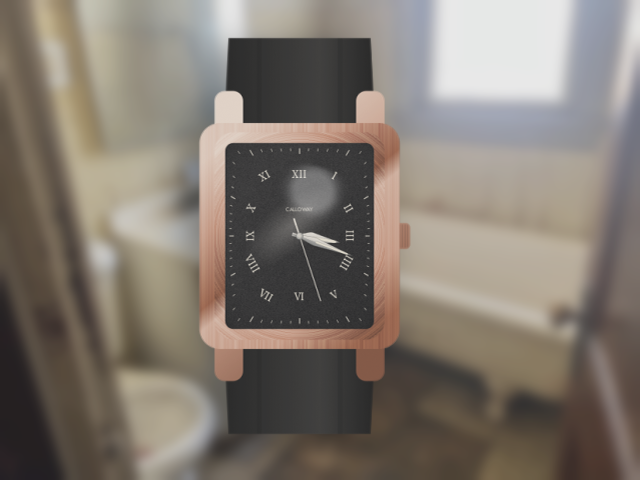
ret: {"hour": 3, "minute": 18, "second": 27}
